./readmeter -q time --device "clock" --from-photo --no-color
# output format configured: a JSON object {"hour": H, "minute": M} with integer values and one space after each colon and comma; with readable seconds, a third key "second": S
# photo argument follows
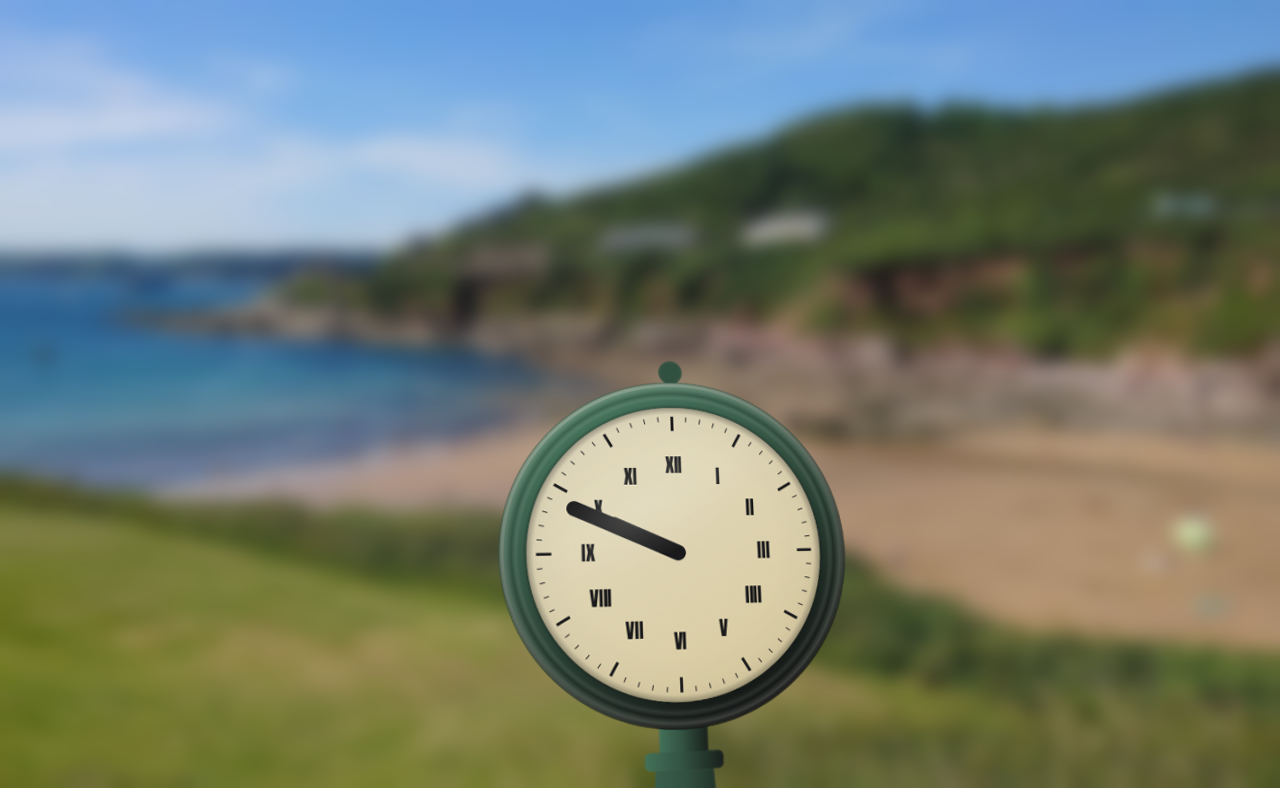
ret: {"hour": 9, "minute": 49}
